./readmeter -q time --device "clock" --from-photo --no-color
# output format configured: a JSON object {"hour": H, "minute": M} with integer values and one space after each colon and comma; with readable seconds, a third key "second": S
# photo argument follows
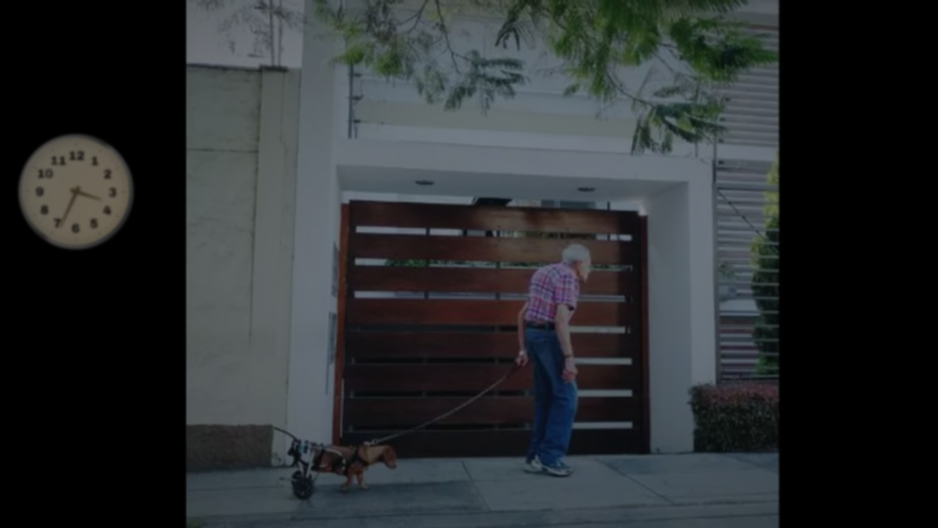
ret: {"hour": 3, "minute": 34}
